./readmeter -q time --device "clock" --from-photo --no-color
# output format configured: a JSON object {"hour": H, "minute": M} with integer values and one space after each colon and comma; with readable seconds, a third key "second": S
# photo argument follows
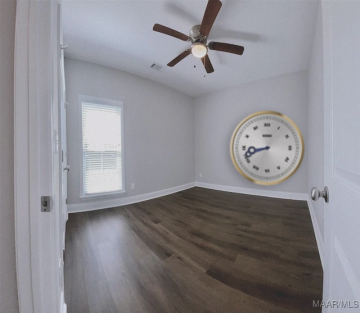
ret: {"hour": 8, "minute": 42}
